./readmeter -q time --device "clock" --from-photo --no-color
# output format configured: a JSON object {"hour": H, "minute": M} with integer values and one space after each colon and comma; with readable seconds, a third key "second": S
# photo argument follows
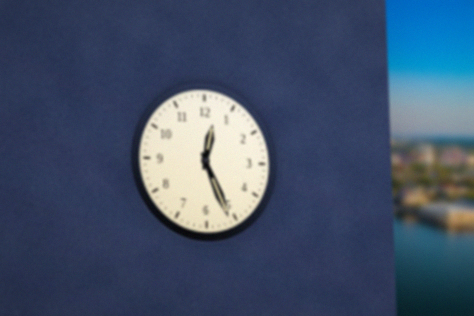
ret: {"hour": 12, "minute": 26}
